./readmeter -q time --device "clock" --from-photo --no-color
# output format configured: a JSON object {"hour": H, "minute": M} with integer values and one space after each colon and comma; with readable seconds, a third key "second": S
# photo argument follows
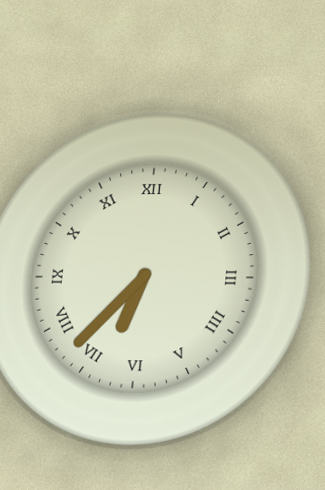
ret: {"hour": 6, "minute": 37}
